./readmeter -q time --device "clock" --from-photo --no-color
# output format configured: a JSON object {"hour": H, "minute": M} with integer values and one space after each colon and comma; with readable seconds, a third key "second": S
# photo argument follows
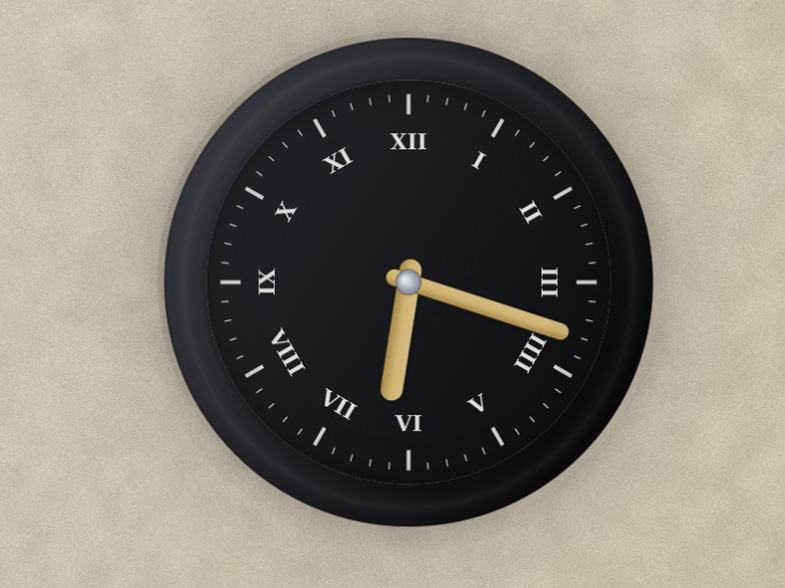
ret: {"hour": 6, "minute": 18}
